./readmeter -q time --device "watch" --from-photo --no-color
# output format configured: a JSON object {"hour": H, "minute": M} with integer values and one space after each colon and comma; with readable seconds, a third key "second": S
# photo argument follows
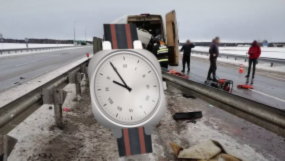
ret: {"hour": 9, "minute": 55}
